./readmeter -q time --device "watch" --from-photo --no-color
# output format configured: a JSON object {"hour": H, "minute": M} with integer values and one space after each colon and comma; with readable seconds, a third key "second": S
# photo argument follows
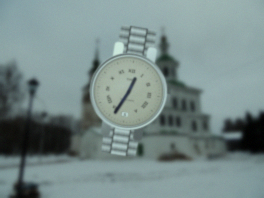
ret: {"hour": 12, "minute": 34}
